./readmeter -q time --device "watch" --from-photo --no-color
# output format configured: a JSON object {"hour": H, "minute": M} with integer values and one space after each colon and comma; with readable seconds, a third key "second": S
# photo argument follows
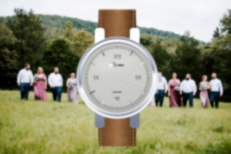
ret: {"hour": 11, "minute": 18}
